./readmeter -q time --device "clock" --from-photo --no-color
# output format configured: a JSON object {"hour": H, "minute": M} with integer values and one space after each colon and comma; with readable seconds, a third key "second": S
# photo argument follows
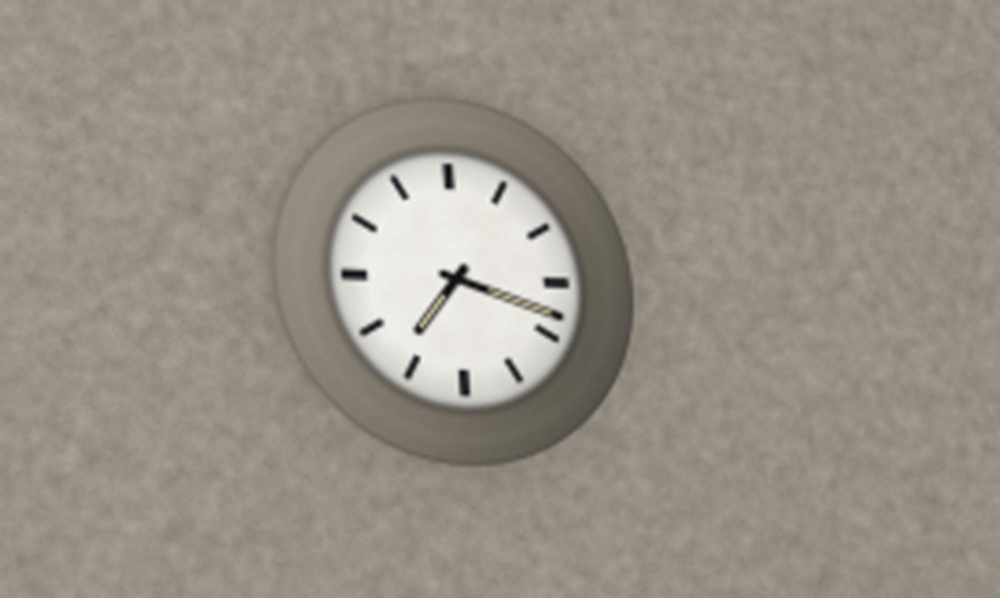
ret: {"hour": 7, "minute": 18}
